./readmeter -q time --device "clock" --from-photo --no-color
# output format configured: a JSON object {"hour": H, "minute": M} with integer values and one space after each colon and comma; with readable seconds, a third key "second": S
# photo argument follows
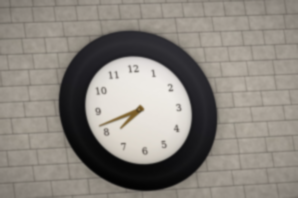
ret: {"hour": 7, "minute": 42}
